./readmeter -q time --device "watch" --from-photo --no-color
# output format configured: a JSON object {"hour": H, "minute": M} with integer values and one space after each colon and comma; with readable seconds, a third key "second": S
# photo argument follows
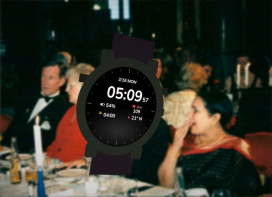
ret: {"hour": 5, "minute": 9}
